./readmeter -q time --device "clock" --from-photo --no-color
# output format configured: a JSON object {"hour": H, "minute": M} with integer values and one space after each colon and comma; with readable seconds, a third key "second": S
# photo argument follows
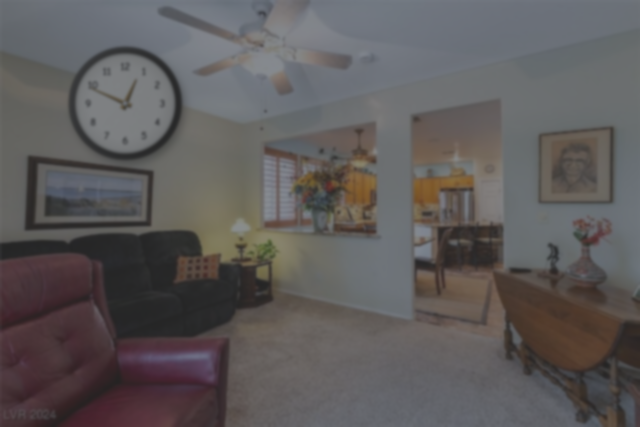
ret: {"hour": 12, "minute": 49}
